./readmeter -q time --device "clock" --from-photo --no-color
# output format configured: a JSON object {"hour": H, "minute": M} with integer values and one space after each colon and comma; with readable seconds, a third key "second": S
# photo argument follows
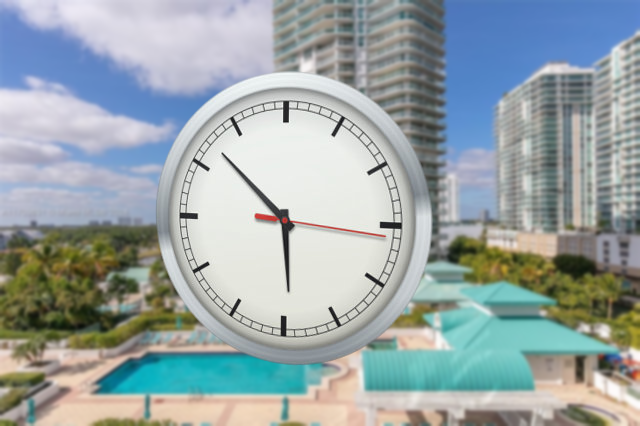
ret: {"hour": 5, "minute": 52, "second": 16}
